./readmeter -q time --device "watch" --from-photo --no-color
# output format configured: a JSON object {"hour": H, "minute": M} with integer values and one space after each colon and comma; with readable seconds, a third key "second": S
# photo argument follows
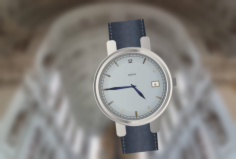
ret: {"hour": 4, "minute": 45}
